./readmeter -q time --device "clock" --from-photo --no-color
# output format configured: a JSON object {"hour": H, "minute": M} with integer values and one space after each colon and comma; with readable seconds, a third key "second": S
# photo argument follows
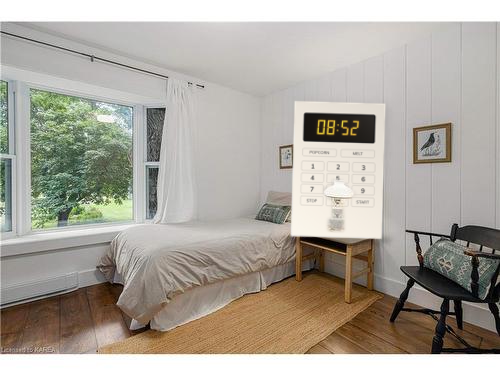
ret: {"hour": 8, "minute": 52}
